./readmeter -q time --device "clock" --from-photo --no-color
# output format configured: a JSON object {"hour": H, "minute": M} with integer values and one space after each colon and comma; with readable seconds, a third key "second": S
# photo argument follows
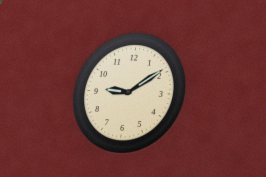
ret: {"hour": 9, "minute": 9}
